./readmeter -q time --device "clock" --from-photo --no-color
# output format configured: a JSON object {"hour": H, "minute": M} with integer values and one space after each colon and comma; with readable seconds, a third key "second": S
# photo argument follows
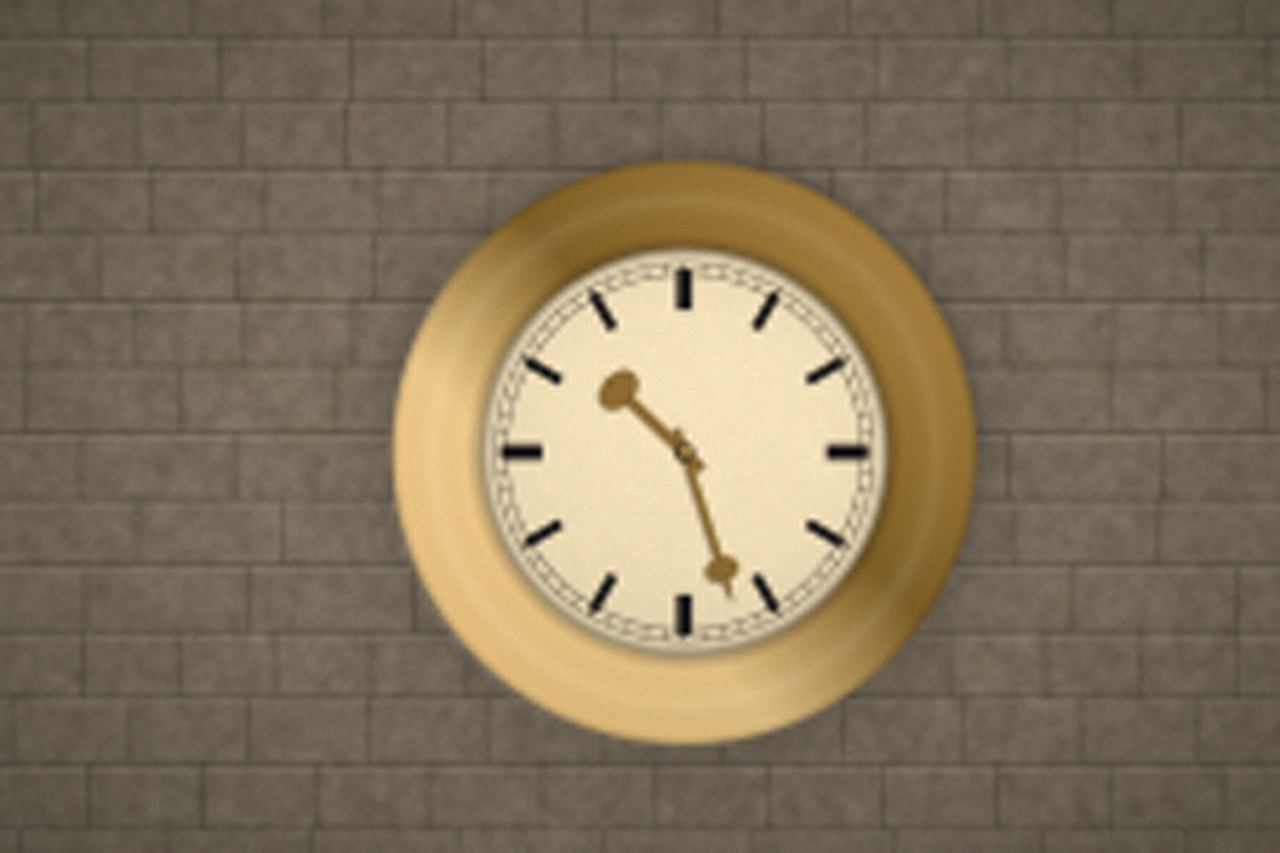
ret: {"hour": 10, "minute": 27}
